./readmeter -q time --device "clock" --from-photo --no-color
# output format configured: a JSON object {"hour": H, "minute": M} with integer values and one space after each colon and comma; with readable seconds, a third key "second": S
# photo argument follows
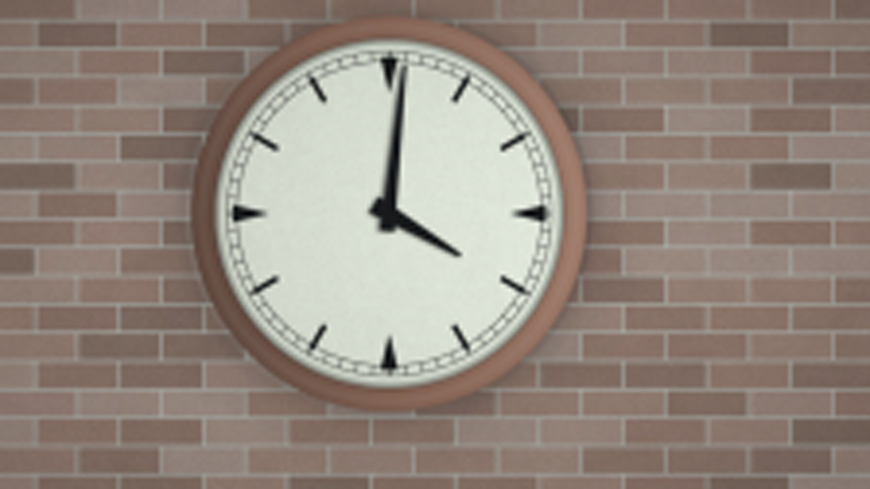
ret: {"hour": 4, "minute": 1}
